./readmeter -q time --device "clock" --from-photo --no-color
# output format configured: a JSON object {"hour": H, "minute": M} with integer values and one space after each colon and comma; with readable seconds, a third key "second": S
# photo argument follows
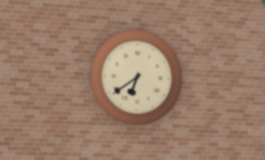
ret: {"hour": 6, "minute": 39}
